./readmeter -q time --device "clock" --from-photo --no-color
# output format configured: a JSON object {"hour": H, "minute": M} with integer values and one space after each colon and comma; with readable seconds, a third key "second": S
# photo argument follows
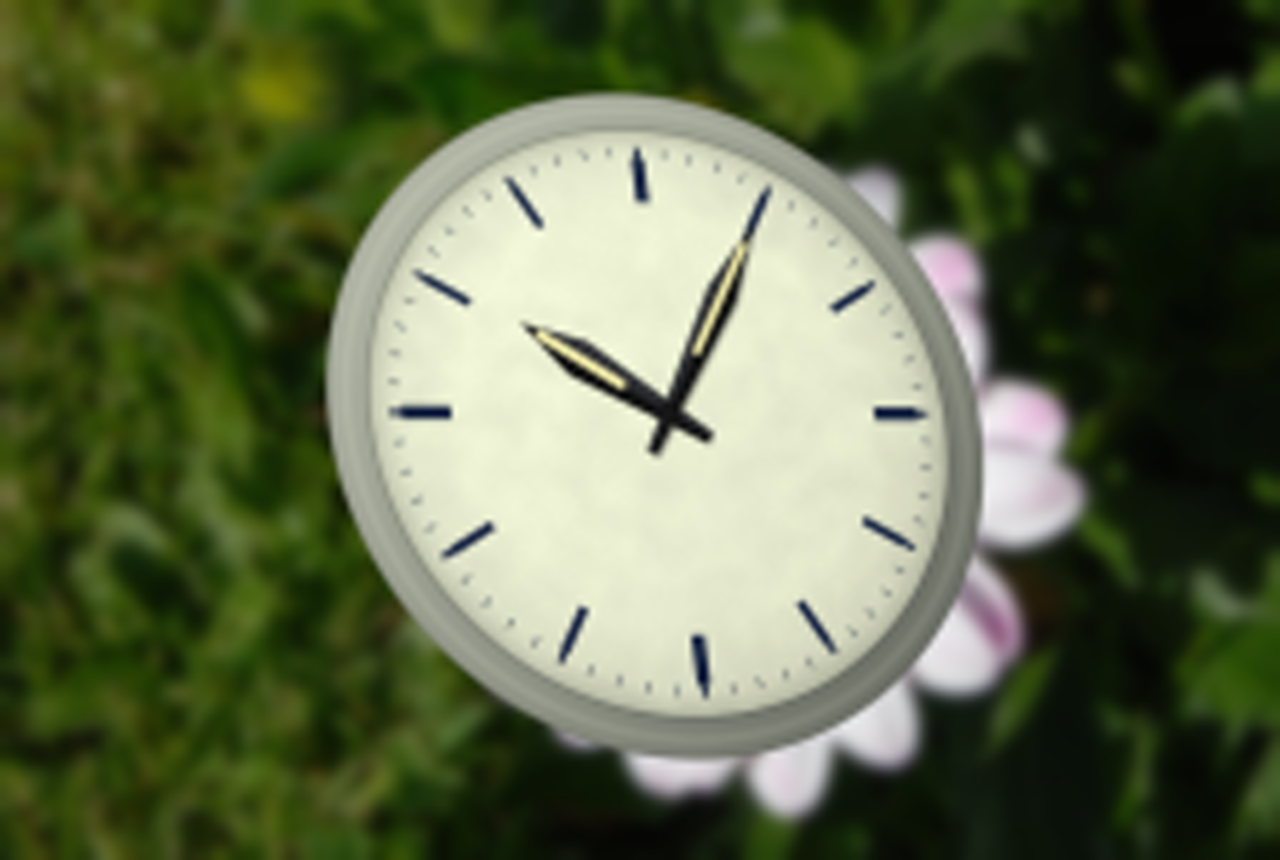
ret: {"hour": 10, "minute": 5}
